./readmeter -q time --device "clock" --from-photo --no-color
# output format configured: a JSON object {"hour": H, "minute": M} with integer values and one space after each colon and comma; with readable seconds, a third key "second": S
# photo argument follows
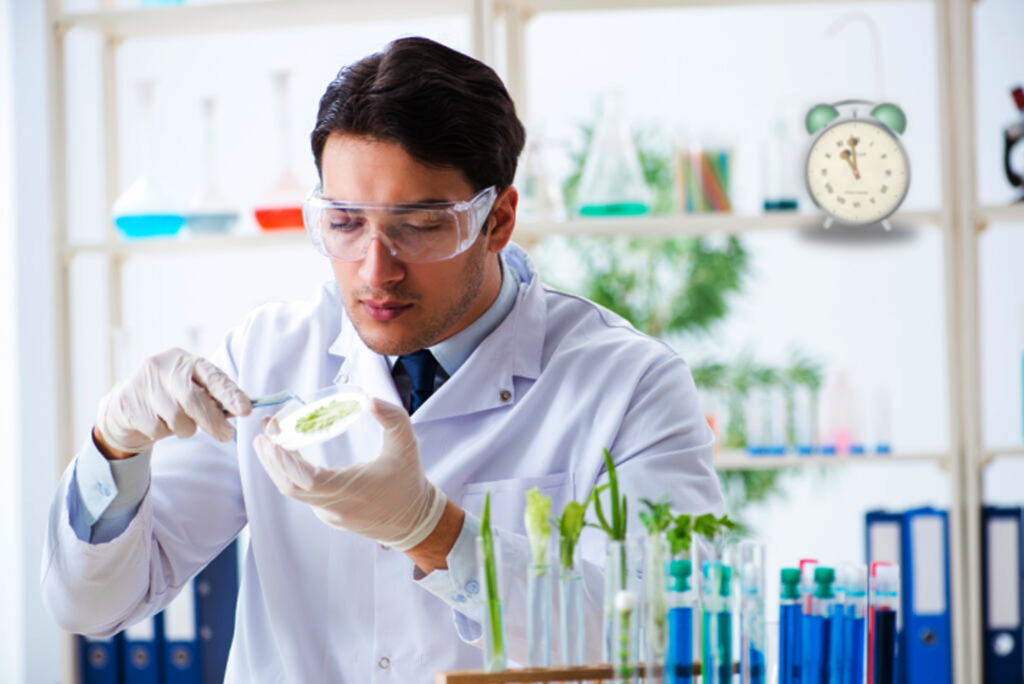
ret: {"hour": 10, "minute": 59}
